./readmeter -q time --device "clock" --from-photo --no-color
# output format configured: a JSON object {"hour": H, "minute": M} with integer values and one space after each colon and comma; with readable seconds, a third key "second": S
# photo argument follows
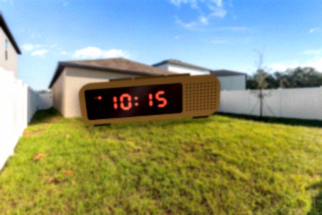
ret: {"hour": 10, "minute": 15}
